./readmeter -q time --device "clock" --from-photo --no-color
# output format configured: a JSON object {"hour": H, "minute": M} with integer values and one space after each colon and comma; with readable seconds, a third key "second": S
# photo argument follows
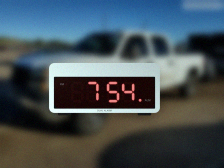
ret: {"hour": 7, "minute": 54}
